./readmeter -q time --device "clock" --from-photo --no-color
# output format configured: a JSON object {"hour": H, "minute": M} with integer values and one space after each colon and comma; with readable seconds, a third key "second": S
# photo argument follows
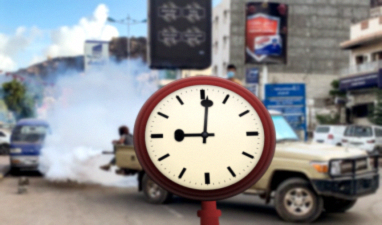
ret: {"hour": 9, "minute": 1}
